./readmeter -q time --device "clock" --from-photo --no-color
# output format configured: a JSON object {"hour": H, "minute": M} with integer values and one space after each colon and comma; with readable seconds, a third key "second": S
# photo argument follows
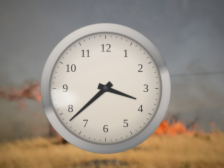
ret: {"hour": 3, "minute": 38}
